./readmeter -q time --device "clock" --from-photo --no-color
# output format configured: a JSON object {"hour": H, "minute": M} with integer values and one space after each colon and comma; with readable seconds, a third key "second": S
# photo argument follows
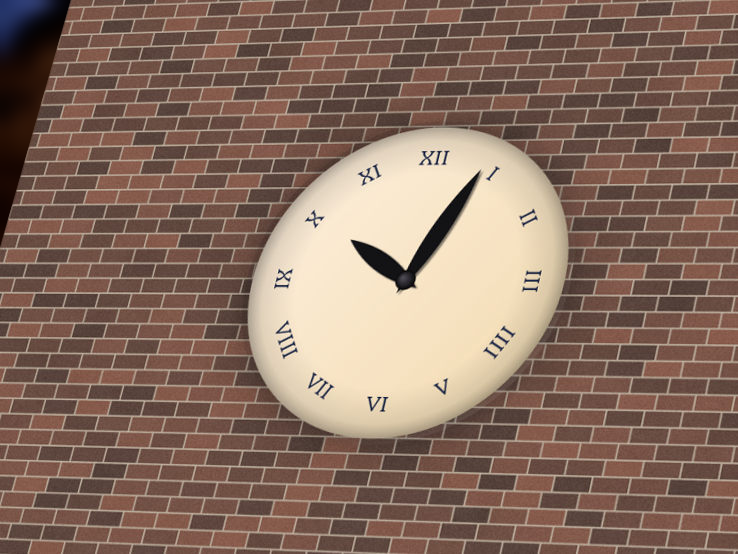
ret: {"hour": 10, "minute": 4}
